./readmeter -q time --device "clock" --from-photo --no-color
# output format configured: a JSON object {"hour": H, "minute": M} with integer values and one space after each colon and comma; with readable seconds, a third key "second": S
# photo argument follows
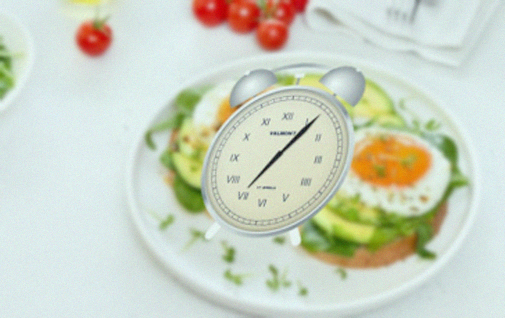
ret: {"hour": 7, "minute": 6}
